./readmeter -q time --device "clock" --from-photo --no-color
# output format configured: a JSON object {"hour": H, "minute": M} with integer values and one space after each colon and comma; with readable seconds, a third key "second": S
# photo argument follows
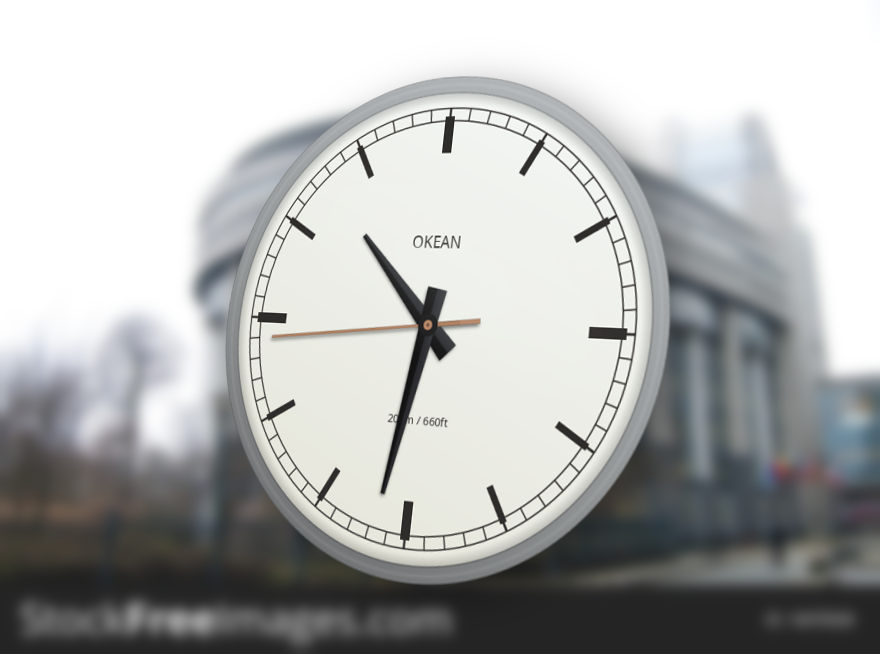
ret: {"hour": 10, "minute": 31, "second": 44}
